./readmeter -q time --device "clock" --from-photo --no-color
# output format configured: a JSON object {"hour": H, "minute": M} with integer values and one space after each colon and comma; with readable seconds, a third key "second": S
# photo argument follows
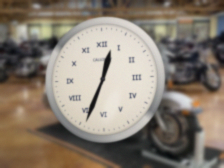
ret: {"hour": 12, "minute": 34}
